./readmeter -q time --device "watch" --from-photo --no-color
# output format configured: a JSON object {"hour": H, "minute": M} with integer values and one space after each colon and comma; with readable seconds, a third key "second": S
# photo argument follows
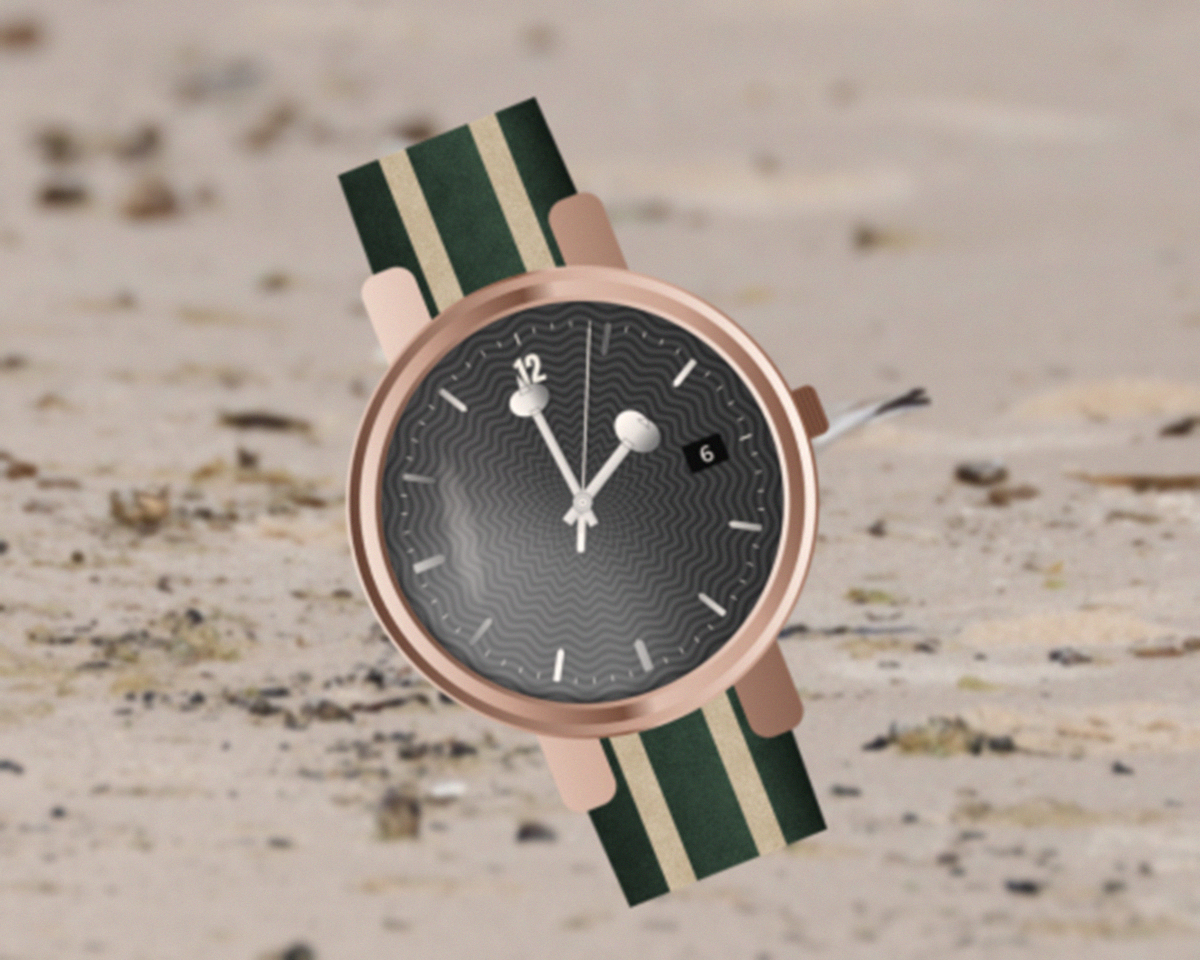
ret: {"hour": 1, "minute": 59, "second": 4}
